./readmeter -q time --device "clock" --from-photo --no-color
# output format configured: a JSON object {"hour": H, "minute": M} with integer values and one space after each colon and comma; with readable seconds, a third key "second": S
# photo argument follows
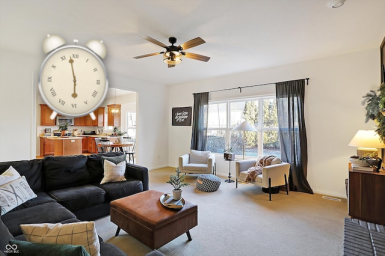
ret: {"hour": 5, "minute": 58}
